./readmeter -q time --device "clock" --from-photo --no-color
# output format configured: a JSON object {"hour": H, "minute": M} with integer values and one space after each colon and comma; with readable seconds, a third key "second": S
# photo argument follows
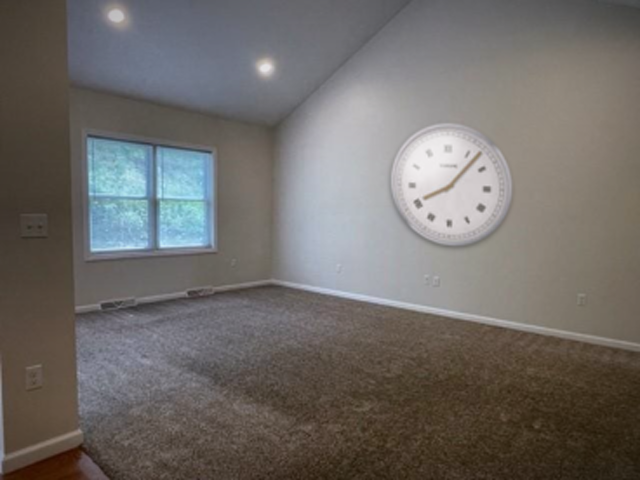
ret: {"hour": 8, "minute": 7}
